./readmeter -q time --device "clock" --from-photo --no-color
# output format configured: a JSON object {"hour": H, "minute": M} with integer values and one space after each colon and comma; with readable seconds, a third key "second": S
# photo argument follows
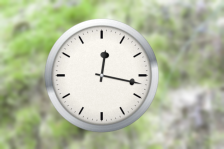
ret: {"hour": 12, "minute": 17}
